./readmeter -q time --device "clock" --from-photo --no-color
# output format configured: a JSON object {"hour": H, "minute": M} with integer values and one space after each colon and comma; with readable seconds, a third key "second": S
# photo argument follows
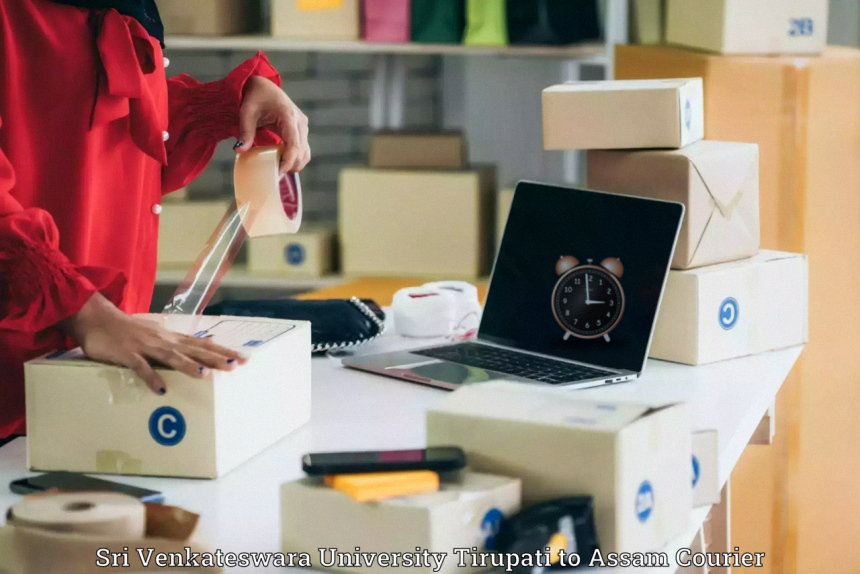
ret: {"hour": 2, "minute": 59}
